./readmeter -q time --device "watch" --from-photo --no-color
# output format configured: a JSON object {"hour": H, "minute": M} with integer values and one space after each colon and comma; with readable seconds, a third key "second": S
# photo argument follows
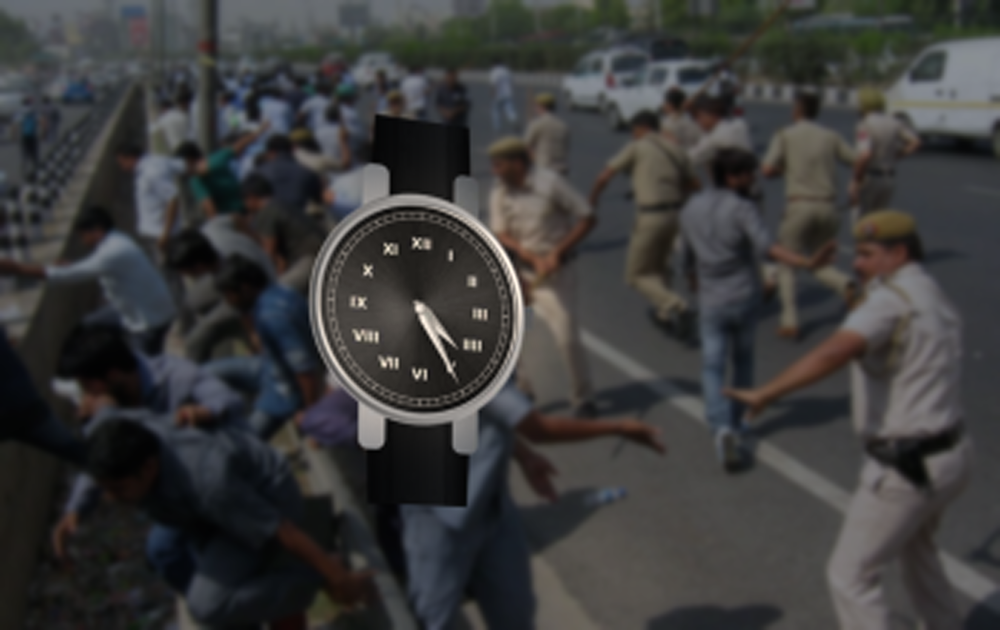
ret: {"hour": 4, "minute": 25}
